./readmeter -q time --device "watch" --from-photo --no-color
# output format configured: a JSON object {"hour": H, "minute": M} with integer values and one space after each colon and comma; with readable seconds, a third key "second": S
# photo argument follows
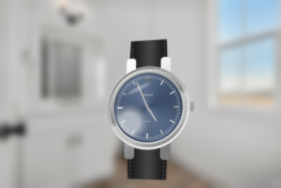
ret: {"hour": 4, "minute": 56}
